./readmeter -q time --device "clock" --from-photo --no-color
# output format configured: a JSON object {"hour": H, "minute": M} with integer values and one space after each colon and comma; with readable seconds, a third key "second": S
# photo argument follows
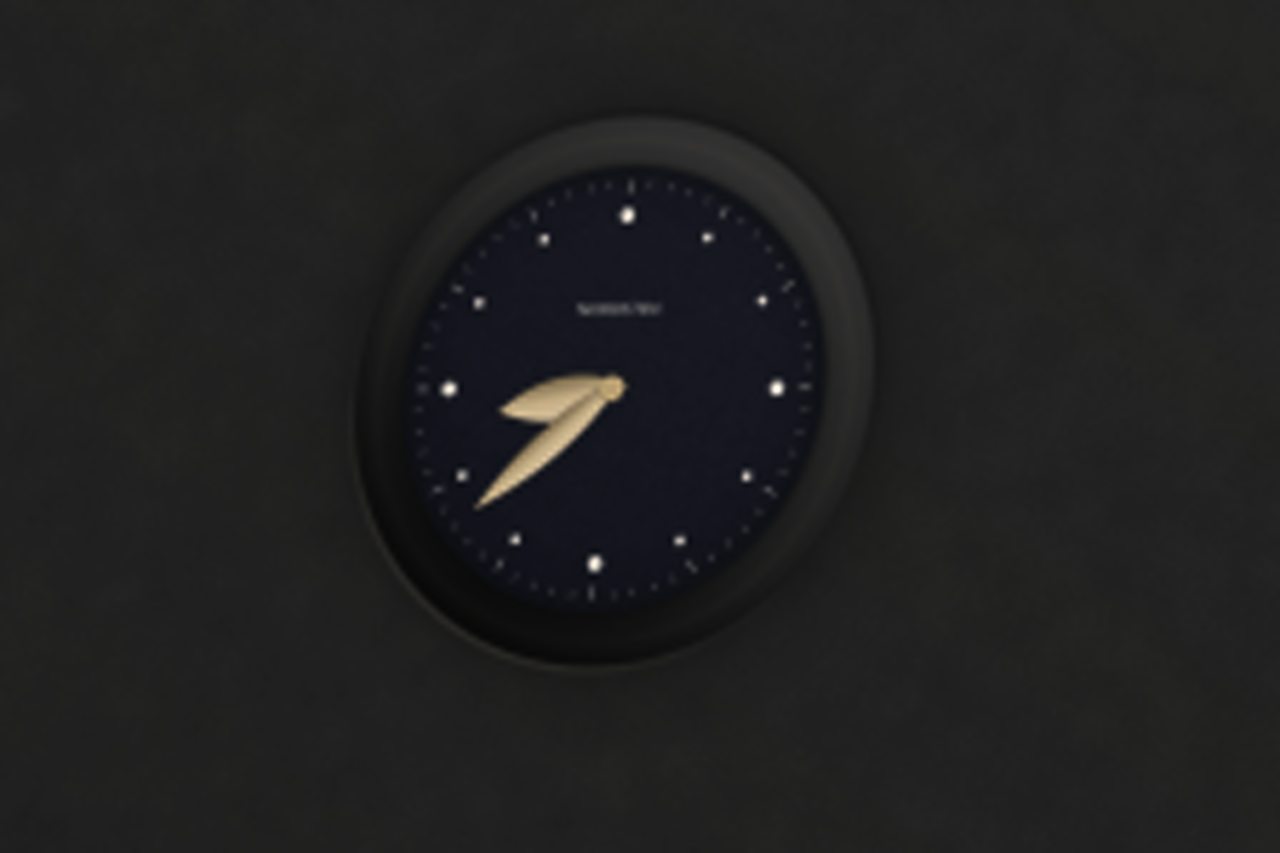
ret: {"hour": 8, "minute": 38}
